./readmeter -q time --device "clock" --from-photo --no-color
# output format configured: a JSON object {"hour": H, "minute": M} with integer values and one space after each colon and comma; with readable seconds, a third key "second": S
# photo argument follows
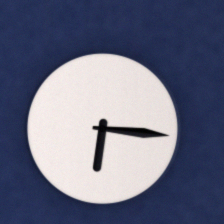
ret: {"hour": 6, "minute": 16}
